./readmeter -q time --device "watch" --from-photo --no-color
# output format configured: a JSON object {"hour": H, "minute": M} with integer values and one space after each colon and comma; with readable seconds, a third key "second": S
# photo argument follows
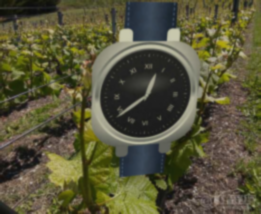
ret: {"hour": 12, "minute": 39}
